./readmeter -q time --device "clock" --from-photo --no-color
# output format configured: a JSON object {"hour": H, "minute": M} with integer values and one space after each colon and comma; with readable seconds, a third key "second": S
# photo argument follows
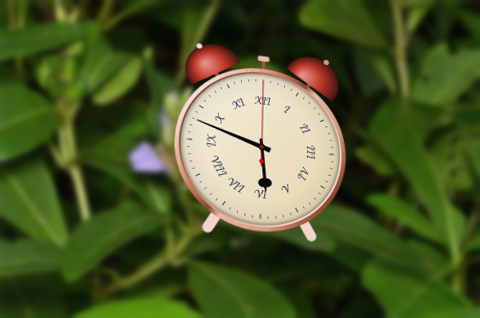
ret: {"hour": 5, "minute": 48, "second": 0}
